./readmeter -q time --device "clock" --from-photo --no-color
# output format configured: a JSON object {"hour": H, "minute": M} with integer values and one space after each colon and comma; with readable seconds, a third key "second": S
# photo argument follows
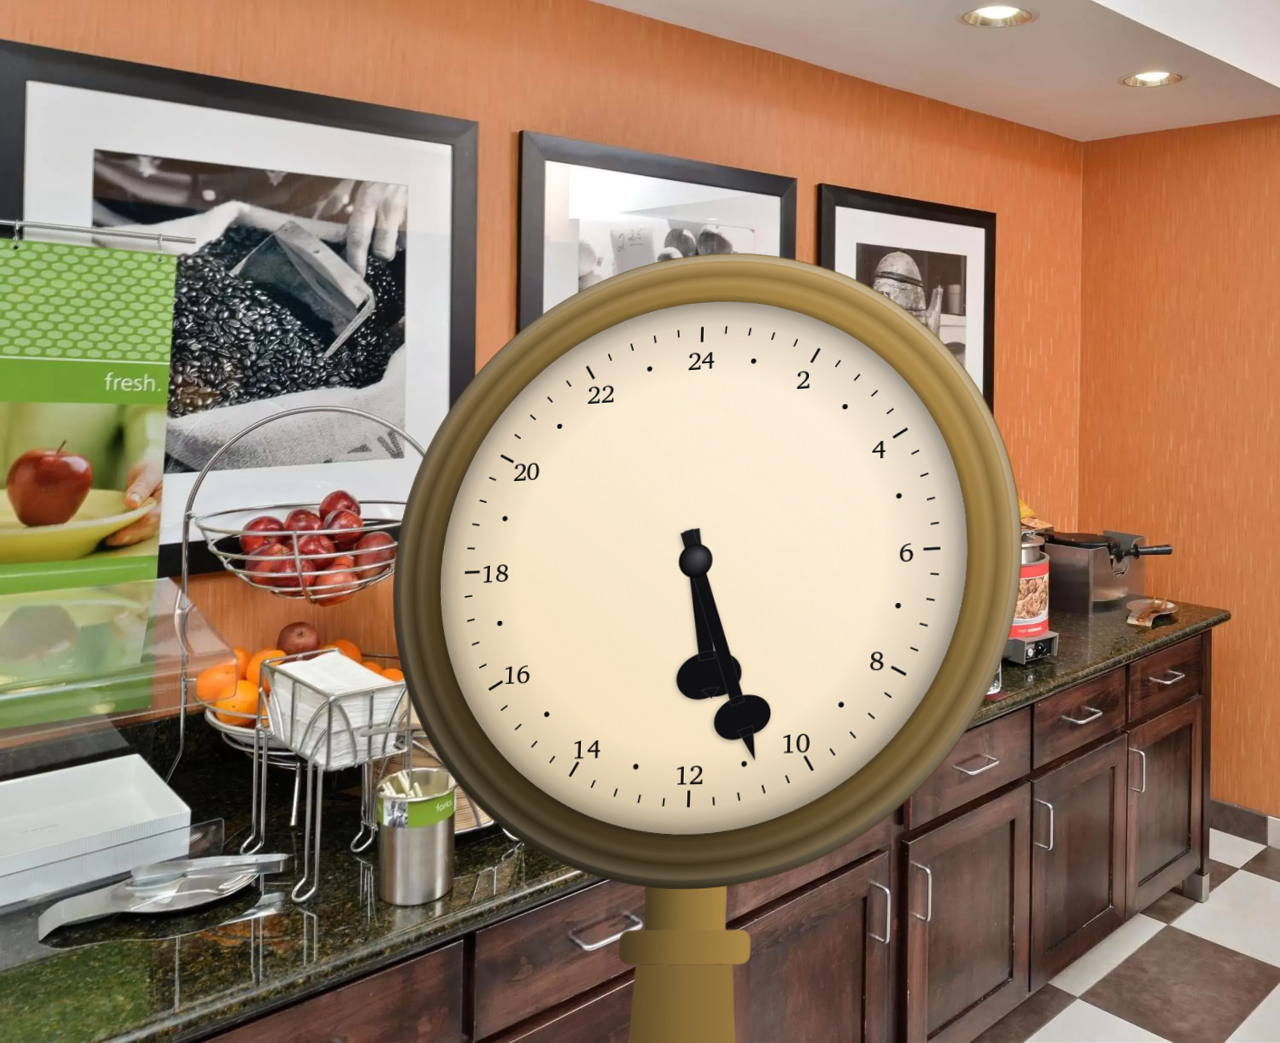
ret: {"hour": 11, "minute": 27}
